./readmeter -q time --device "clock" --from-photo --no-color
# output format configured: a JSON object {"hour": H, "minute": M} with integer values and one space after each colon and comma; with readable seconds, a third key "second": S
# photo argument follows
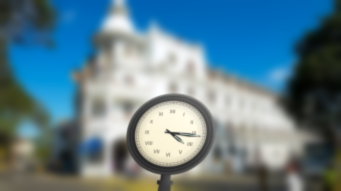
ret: {"hour": 4, "minute": 16}
